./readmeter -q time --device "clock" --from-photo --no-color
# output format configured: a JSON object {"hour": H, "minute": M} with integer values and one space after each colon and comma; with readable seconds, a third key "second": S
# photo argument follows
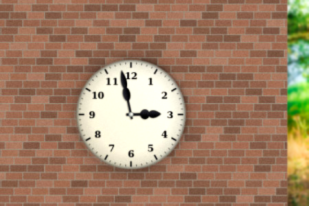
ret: {"hour": 2, "minute": 58}
